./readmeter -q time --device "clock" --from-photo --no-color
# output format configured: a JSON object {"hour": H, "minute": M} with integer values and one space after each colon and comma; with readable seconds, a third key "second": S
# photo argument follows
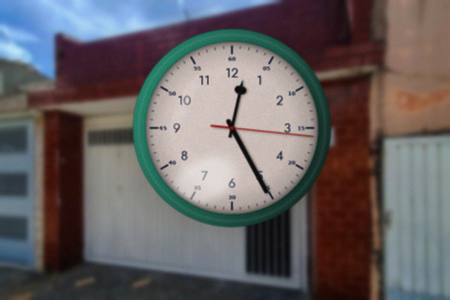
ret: {"hour": 12, "minute": 25, "second": 16}
